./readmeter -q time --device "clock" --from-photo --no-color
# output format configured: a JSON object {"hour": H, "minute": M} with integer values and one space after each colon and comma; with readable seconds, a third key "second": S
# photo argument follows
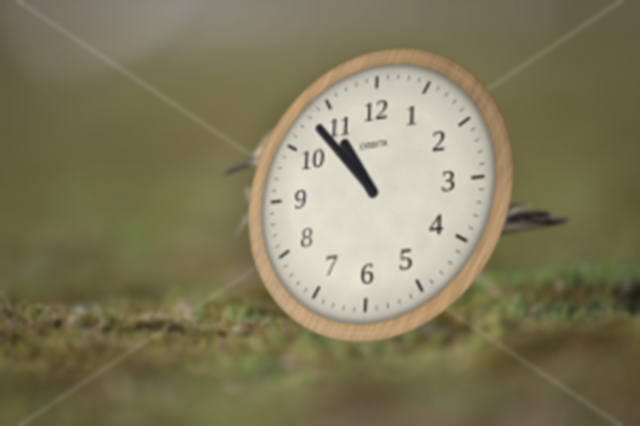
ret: {"hour": 10, "minute": 53}
